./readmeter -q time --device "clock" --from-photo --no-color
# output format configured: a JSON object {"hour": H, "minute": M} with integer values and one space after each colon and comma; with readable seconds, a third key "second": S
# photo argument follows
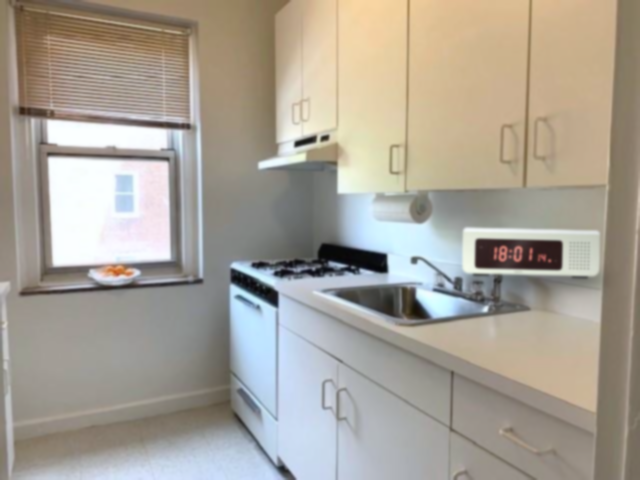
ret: {"hour": 18, "minute": 1}
